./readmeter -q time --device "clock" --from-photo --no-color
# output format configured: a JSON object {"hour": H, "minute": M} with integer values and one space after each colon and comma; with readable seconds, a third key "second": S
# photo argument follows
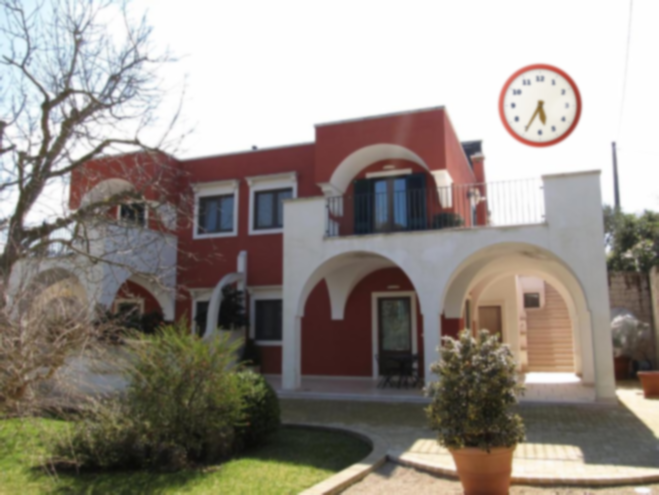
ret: {"hour": 5, "minute": 35}
